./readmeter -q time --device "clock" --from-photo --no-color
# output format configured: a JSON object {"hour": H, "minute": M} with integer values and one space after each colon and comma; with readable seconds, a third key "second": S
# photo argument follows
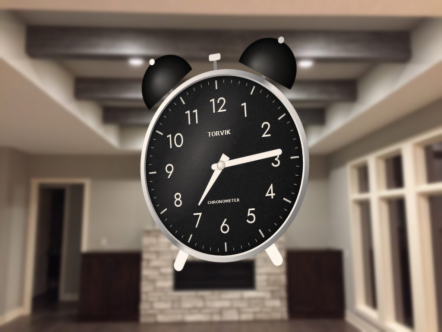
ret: {"hour": 7, "minute": 14}
